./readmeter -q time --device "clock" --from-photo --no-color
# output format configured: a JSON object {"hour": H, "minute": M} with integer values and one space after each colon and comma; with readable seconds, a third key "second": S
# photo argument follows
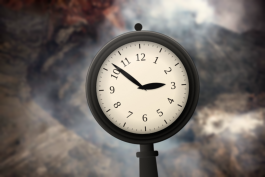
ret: {"hour": 2, "minute": 52}
